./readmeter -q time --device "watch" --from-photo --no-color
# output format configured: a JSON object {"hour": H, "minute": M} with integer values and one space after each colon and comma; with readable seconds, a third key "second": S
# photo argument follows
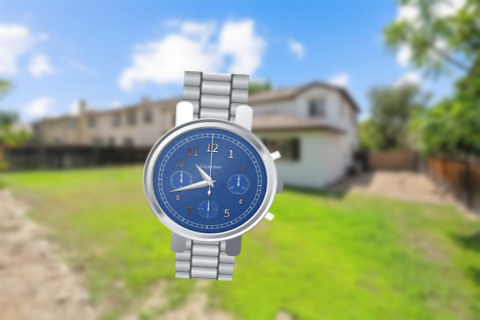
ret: {"hour": 10, "minute": 42}
